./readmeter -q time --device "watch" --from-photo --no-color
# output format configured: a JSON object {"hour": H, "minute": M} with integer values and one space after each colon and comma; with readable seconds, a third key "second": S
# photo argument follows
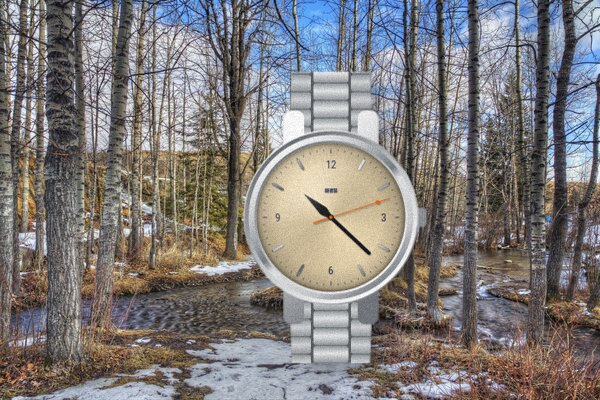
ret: {"hour": 10, "minute": 22, "second": 12}
